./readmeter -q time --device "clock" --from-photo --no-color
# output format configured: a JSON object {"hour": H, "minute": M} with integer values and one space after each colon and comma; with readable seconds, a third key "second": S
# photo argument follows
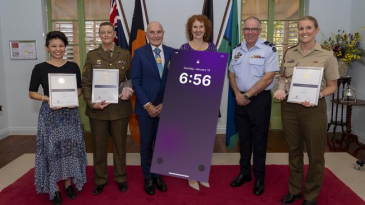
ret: {"hour": 6, "minute": 56}
